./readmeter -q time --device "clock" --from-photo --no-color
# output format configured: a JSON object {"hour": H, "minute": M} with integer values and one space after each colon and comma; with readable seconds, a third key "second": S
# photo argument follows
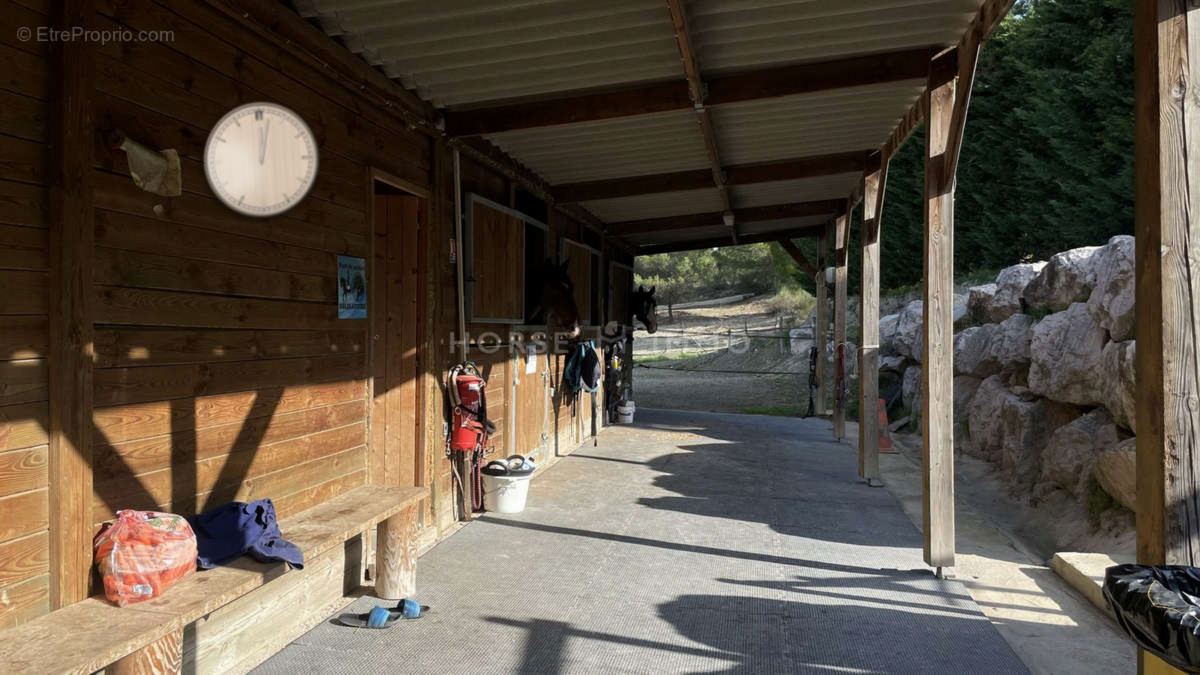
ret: {"hour": 12, "minute": 2}
